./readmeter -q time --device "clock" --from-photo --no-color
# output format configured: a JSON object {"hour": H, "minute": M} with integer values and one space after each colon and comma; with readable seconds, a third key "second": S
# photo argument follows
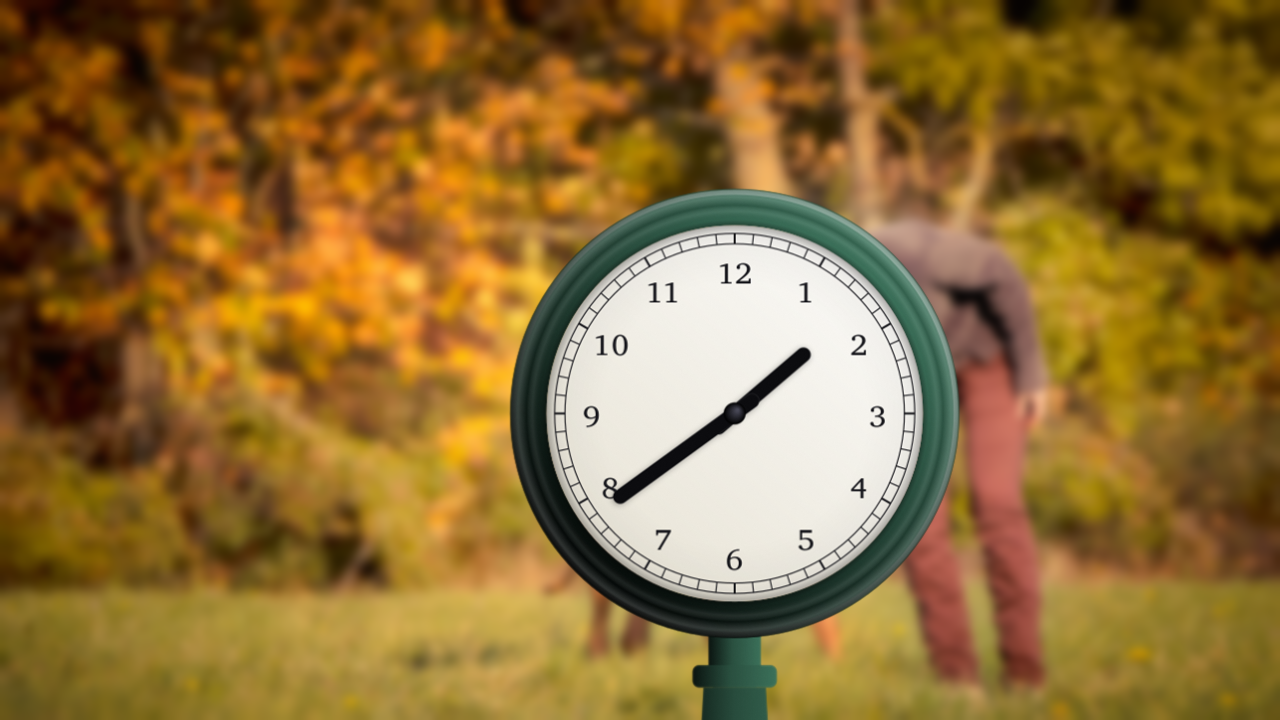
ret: {"hour": 1, "minute": 39}
